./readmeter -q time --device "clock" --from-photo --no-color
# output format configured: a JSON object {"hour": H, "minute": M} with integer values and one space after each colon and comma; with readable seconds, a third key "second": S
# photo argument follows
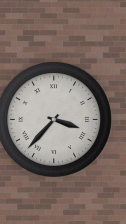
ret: {"hour": 3, "minute": 37}
